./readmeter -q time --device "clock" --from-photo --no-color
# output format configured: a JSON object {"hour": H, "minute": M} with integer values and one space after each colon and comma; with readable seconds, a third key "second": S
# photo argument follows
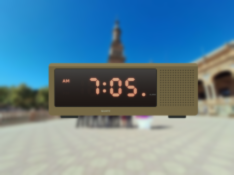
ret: {"hour": 7, "minute": 5}
